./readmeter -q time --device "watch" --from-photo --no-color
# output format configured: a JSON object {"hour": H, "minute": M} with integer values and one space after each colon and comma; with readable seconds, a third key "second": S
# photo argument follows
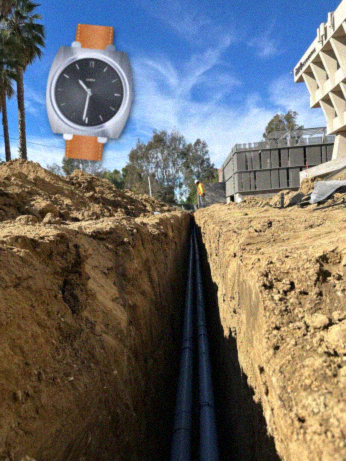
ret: {"hour": 10, "minute": 31}
